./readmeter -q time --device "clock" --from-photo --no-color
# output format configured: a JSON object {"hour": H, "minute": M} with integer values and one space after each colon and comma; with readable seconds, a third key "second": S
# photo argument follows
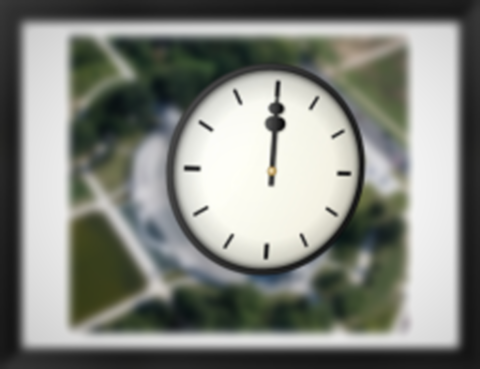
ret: {"hour": 12, "minute": 0}
